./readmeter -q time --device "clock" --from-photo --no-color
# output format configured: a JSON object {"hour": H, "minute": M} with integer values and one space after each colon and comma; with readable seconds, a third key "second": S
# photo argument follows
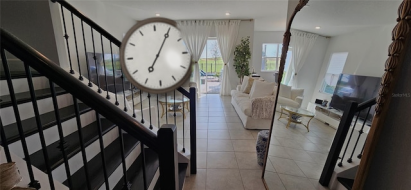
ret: {"hour": 7, "minute": 5}
